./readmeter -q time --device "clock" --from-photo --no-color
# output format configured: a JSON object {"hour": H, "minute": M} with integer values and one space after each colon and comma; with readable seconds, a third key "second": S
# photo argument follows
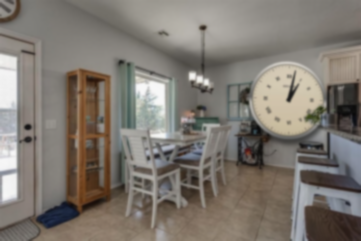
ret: {"hour": 1, "minute": 2}
